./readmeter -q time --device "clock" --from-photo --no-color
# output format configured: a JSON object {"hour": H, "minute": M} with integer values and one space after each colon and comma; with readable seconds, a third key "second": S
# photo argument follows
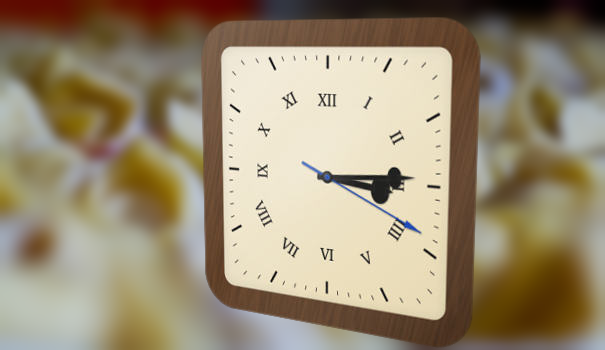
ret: {"hour": 3, "minute": 14, "second": 19}
